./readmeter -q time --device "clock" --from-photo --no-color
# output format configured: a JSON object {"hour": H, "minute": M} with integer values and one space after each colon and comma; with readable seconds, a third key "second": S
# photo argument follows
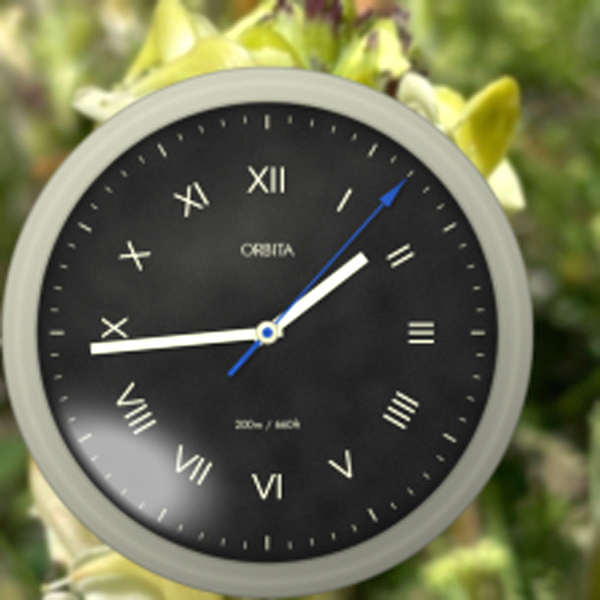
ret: {"hour": 1, "minute": 44, "second": 7}
